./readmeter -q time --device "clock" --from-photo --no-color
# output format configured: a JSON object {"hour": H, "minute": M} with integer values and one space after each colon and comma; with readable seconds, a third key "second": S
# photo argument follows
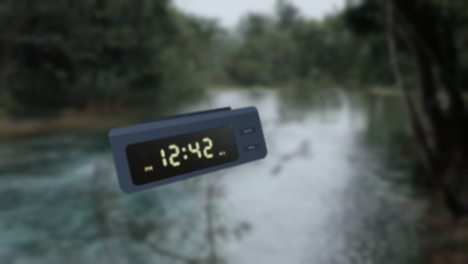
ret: {"hour": 12, "minute": 42}
